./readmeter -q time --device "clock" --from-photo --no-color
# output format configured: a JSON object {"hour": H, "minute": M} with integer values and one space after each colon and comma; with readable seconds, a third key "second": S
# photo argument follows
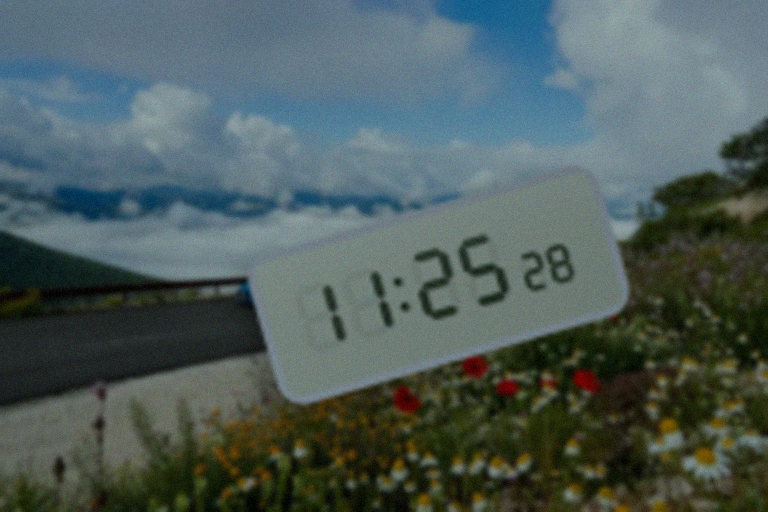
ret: {"hour": 11, "minute": 25, "second": 28}
